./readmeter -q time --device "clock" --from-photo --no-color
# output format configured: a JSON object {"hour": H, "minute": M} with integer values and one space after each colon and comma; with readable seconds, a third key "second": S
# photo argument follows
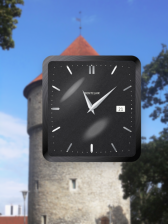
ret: {"hour": 11, "minute": 8}
